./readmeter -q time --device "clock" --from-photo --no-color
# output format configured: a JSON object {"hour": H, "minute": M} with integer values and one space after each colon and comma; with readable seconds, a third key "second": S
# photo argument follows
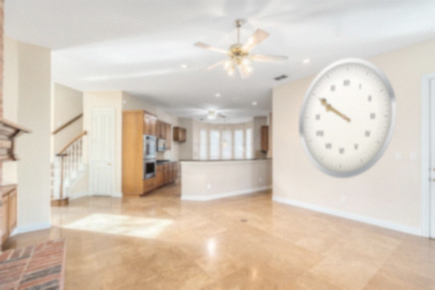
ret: {"hour": 9, "minute": 50}
